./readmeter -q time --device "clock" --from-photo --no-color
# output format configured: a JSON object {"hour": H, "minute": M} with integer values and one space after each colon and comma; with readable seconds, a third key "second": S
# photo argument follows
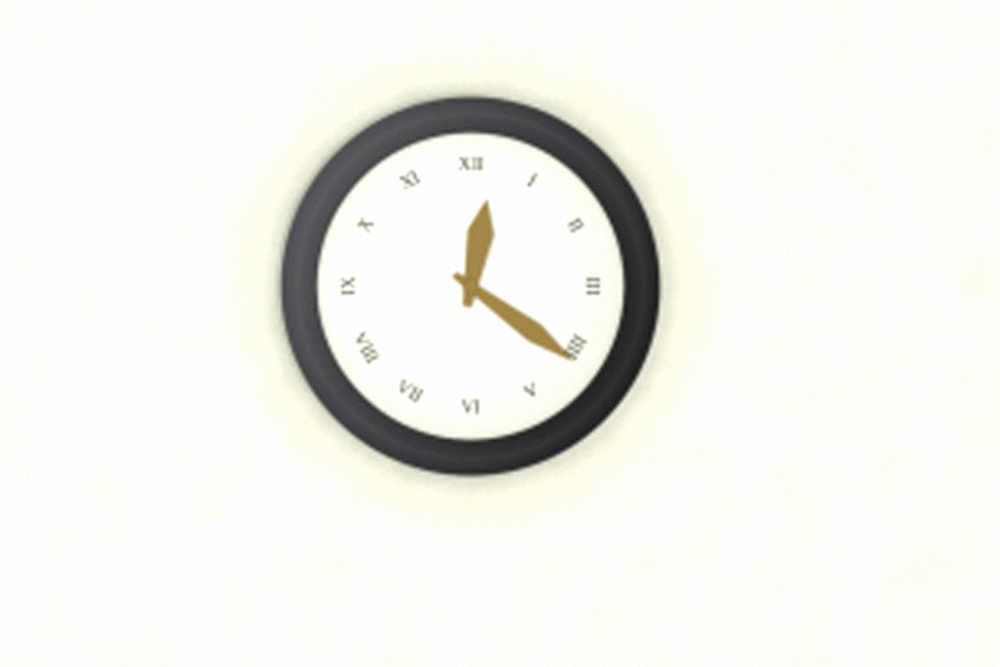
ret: {"hour": 12, "minute": 21}
